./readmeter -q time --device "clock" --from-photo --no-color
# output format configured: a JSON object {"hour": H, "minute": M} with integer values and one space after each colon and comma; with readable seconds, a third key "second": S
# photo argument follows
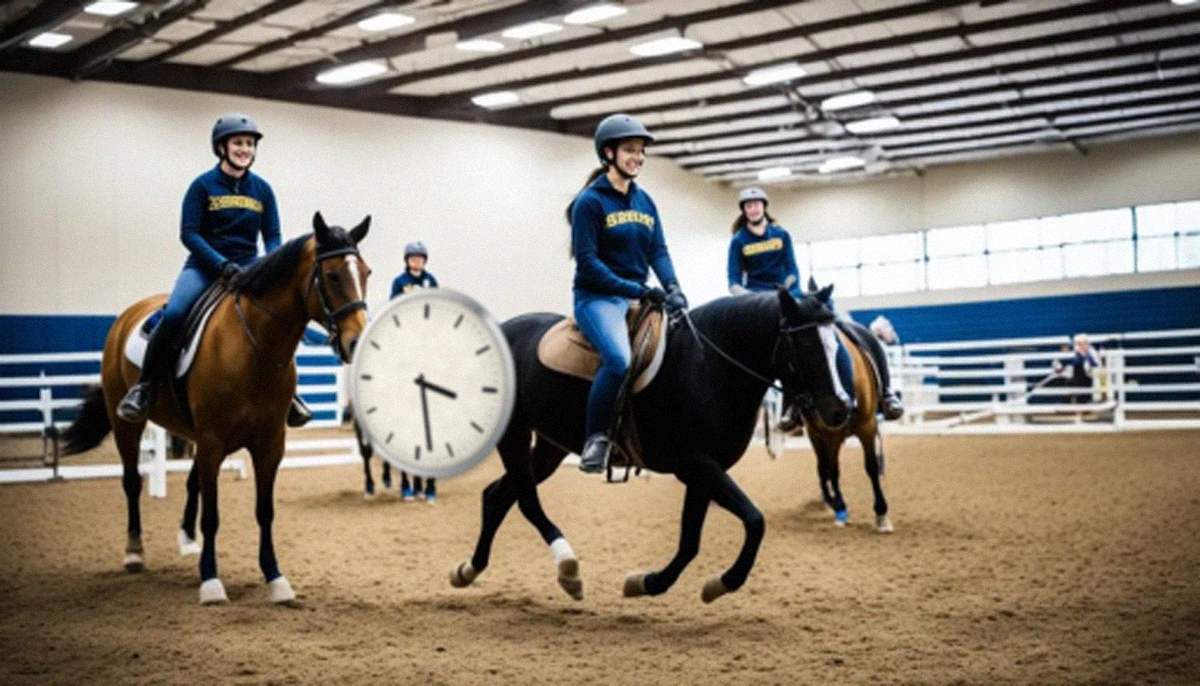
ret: {"hour": 3, "minute": 28}
